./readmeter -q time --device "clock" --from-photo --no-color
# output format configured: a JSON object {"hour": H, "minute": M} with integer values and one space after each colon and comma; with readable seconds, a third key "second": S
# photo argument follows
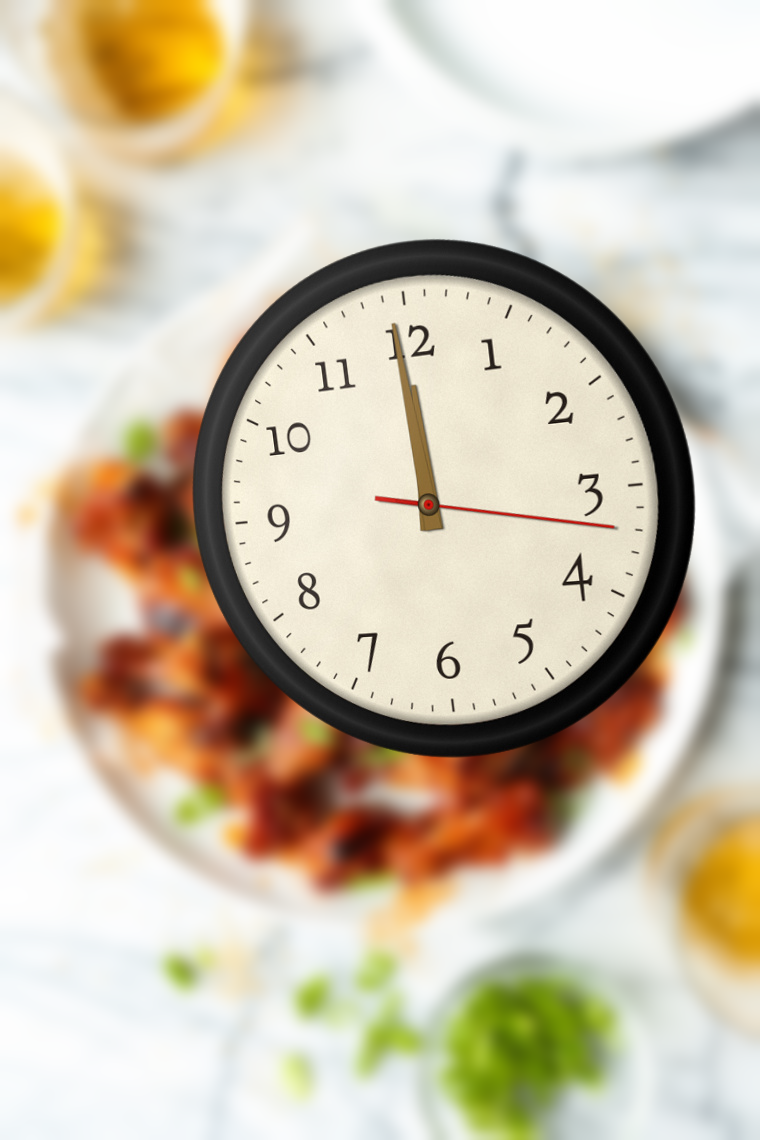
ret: {"hour": 11, "minute": 59, "second": 17}
